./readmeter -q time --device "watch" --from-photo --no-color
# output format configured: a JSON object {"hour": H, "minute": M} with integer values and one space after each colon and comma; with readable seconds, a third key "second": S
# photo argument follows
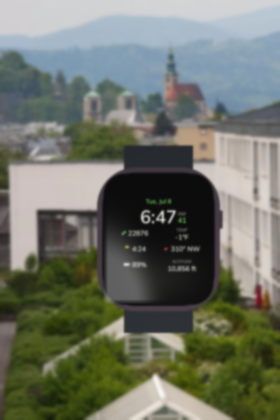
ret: {"hour": 6, "minute": 47}
